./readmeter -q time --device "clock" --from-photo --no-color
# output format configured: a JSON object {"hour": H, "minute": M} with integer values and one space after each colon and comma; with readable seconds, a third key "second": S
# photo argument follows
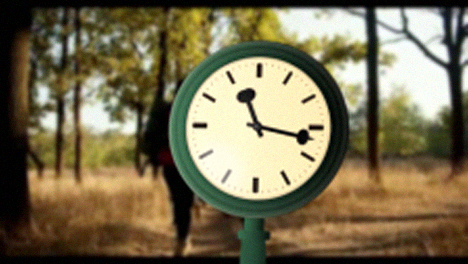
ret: {"hour": 11, "minute": 17}
